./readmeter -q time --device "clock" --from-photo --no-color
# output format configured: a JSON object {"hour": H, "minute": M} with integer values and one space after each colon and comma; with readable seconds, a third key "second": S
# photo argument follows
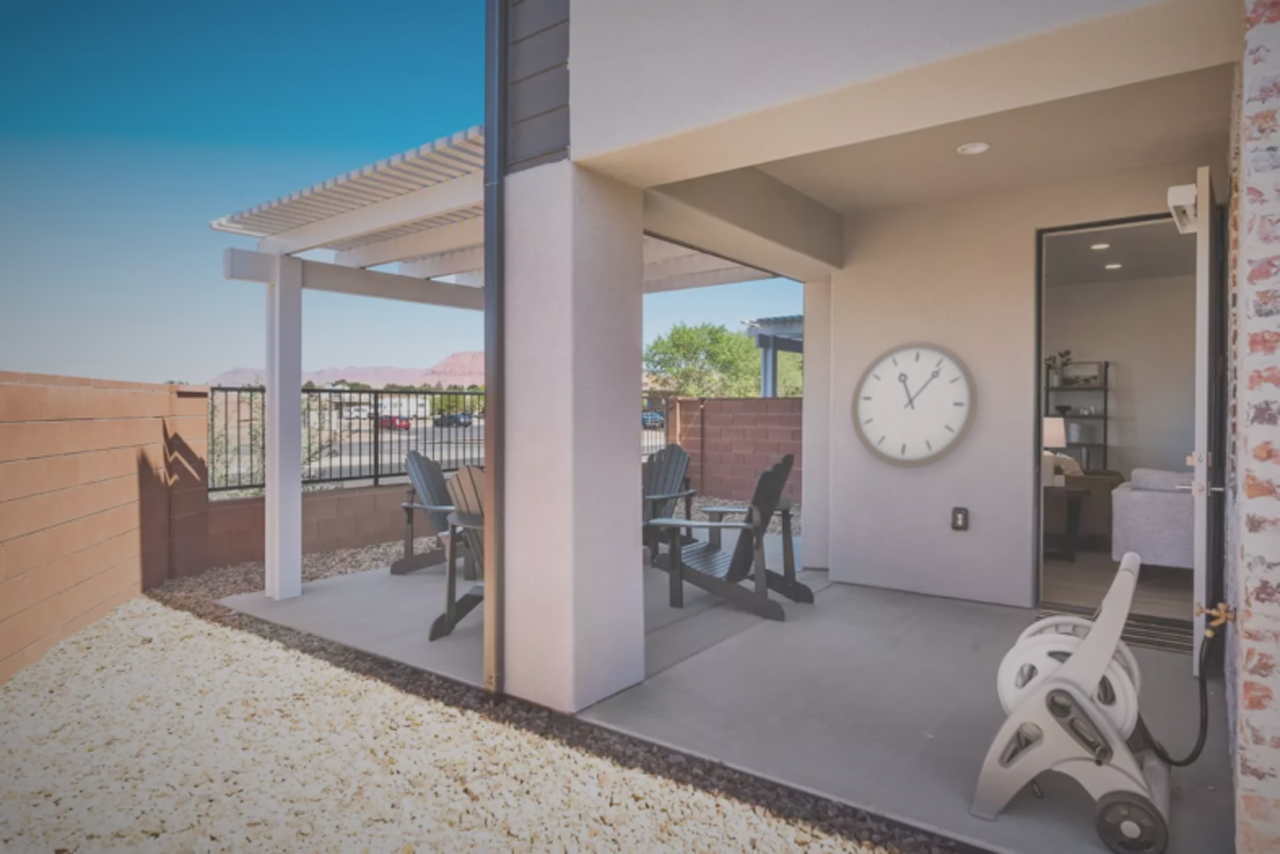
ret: {"hour": 11, "minute": 6}
